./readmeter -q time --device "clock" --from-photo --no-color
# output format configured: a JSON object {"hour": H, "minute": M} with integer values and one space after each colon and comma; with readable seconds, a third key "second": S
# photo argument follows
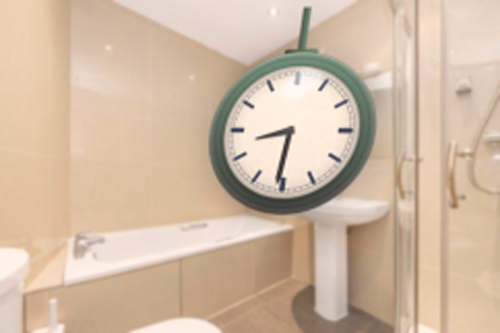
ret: {"hour": 8, "minute": 31}
